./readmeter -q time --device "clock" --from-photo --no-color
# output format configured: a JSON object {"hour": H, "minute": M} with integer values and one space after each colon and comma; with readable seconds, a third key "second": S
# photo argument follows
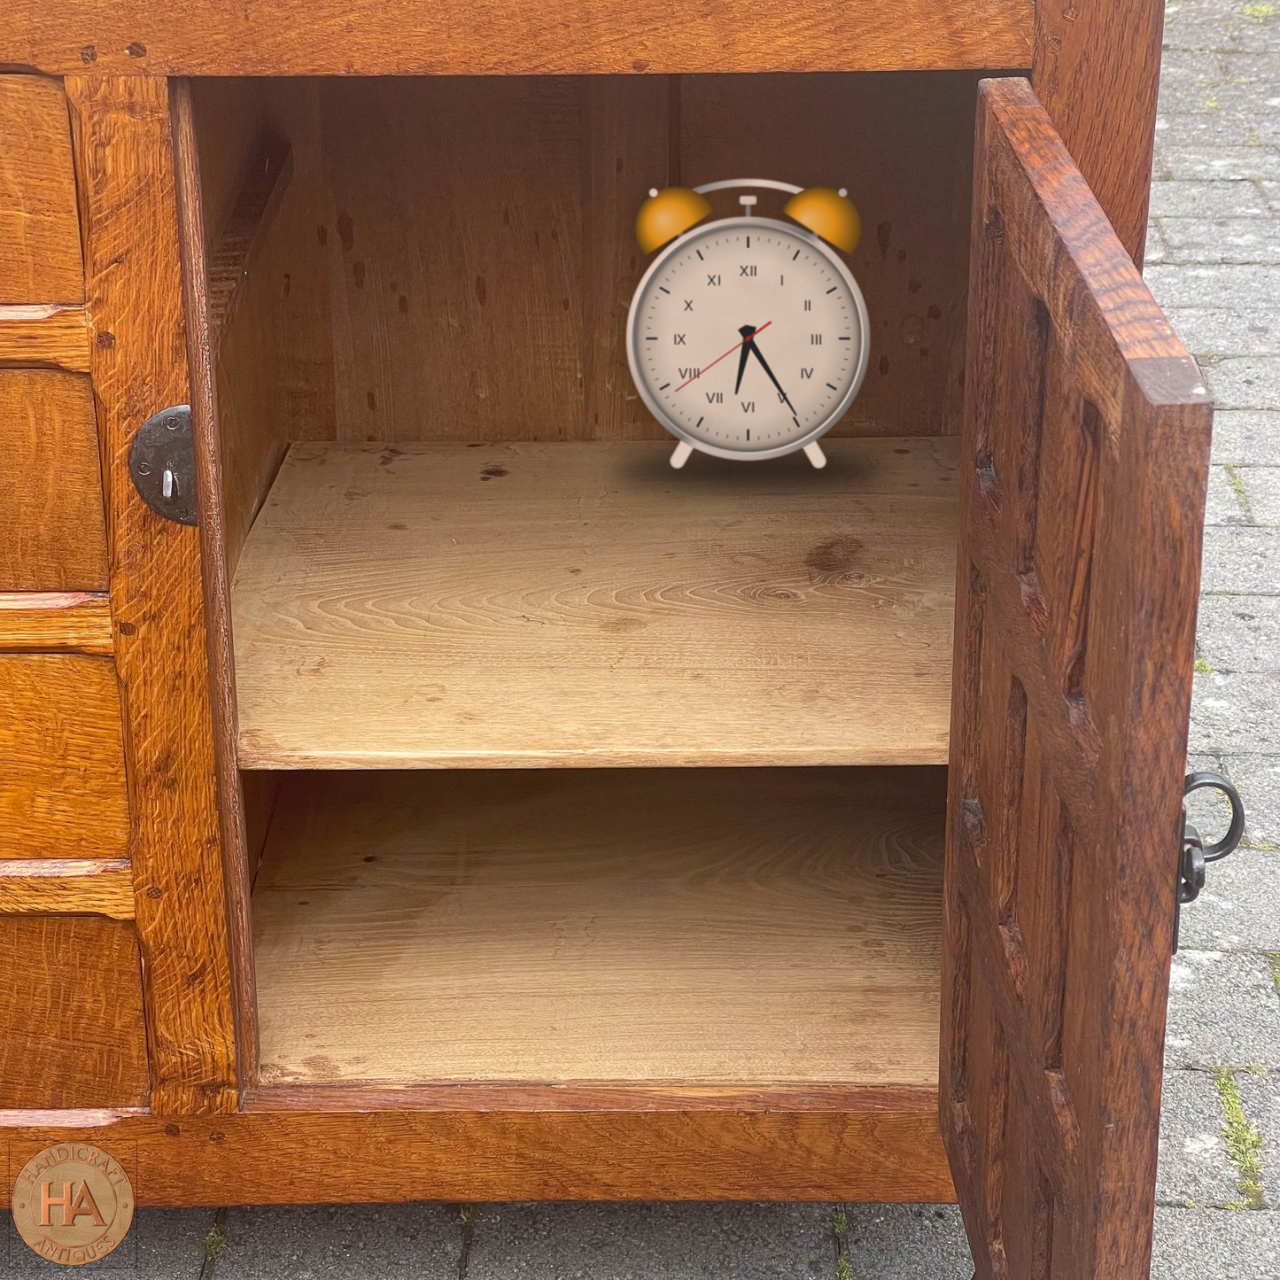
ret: {"hour": 6, "minute": 24, "second": 39}
